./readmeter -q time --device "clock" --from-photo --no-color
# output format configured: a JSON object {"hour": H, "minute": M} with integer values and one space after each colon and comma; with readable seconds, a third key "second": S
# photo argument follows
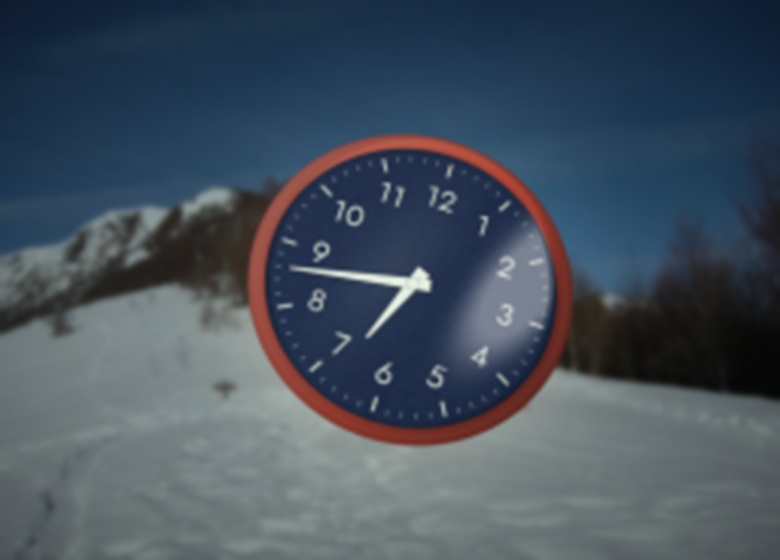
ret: {"hour": 6, "minute": 43}
